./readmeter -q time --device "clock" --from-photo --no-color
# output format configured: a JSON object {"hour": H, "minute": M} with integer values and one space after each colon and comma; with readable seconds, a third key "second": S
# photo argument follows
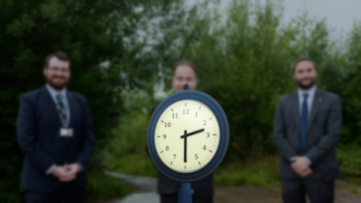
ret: {"hour": 2, "minute": 30}
